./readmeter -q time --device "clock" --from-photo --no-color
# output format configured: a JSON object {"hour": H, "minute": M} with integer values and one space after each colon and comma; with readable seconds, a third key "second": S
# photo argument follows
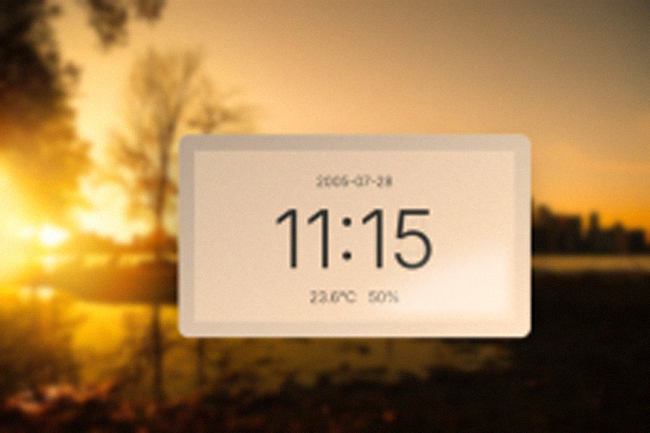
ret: {"hour": 11, "minute": 15}
